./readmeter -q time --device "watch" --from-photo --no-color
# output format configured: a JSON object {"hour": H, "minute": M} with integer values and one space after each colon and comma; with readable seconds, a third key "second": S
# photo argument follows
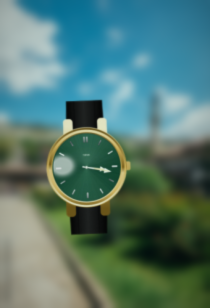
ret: {"hour": 3, "minute": 17}
